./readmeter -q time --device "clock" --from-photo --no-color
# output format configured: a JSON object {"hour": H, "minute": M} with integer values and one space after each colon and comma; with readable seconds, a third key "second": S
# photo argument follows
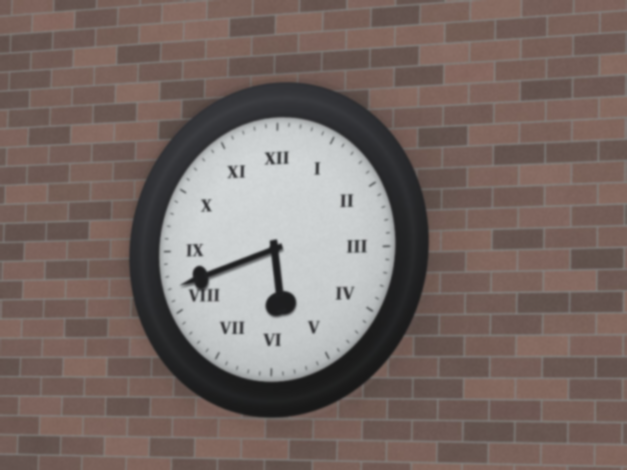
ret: {"hour": 5, "minute": 42}
